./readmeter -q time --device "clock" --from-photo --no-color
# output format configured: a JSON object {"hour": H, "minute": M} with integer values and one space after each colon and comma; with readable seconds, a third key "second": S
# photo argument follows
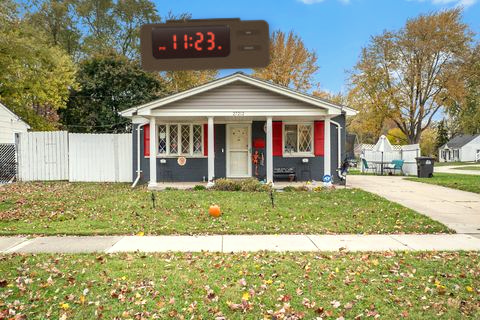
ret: {"hour": 11, "minute": 23}
